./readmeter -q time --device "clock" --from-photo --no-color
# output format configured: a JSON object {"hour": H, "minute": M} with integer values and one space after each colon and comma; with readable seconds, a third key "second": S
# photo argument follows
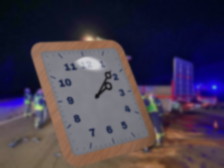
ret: {"hour": 2, "minute": 8}
